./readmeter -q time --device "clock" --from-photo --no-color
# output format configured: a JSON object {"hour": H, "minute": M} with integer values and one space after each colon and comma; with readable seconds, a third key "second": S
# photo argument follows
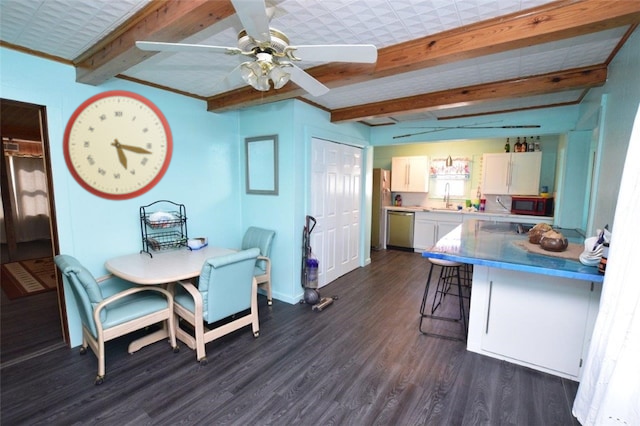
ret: {"hour": 5, "minute": 17}
